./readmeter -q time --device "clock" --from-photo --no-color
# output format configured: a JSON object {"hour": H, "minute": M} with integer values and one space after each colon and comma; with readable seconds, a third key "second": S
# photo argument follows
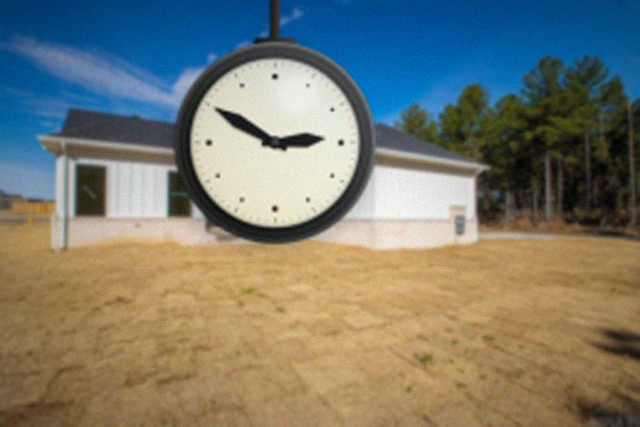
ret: {"hour": 2, "minute": 50}
